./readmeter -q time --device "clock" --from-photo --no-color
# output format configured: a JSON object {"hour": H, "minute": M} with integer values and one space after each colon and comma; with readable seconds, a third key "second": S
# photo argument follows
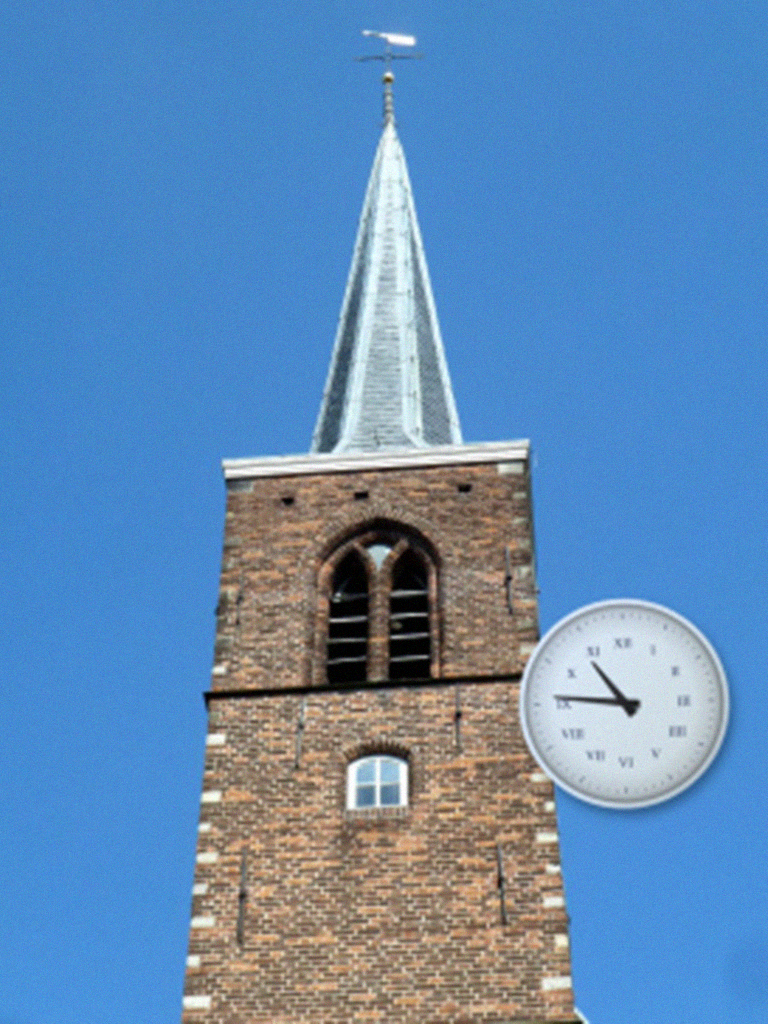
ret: {"hour": 10, "minute": 46}
